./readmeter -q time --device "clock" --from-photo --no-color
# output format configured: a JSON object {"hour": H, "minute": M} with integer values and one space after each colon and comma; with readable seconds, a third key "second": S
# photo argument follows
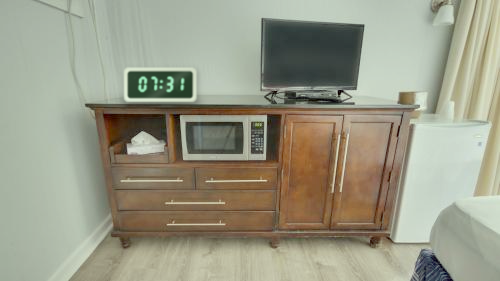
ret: {"hour": 7, "minute": 31}
